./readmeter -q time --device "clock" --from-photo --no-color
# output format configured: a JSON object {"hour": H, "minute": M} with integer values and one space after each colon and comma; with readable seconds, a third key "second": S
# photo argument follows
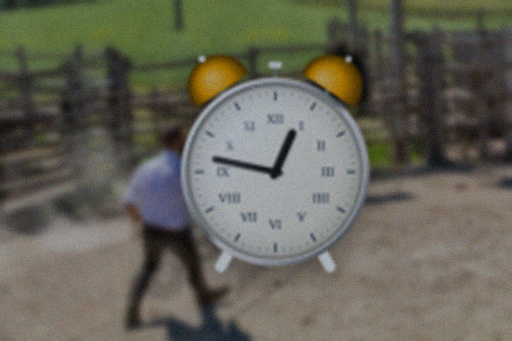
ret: {"hour": 12, "minute": 47}
